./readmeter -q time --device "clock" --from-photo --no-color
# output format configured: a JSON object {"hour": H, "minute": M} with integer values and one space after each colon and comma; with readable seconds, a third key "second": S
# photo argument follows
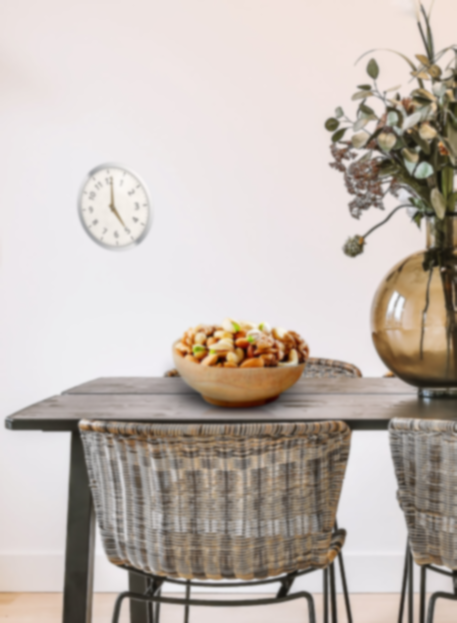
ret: {"hour": 5, "minute": 1}
